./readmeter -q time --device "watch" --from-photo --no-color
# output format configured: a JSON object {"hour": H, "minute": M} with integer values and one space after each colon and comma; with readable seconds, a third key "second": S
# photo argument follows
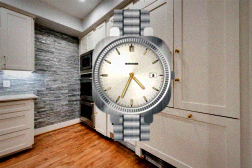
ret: {"hour": 4, "minute": 34}
